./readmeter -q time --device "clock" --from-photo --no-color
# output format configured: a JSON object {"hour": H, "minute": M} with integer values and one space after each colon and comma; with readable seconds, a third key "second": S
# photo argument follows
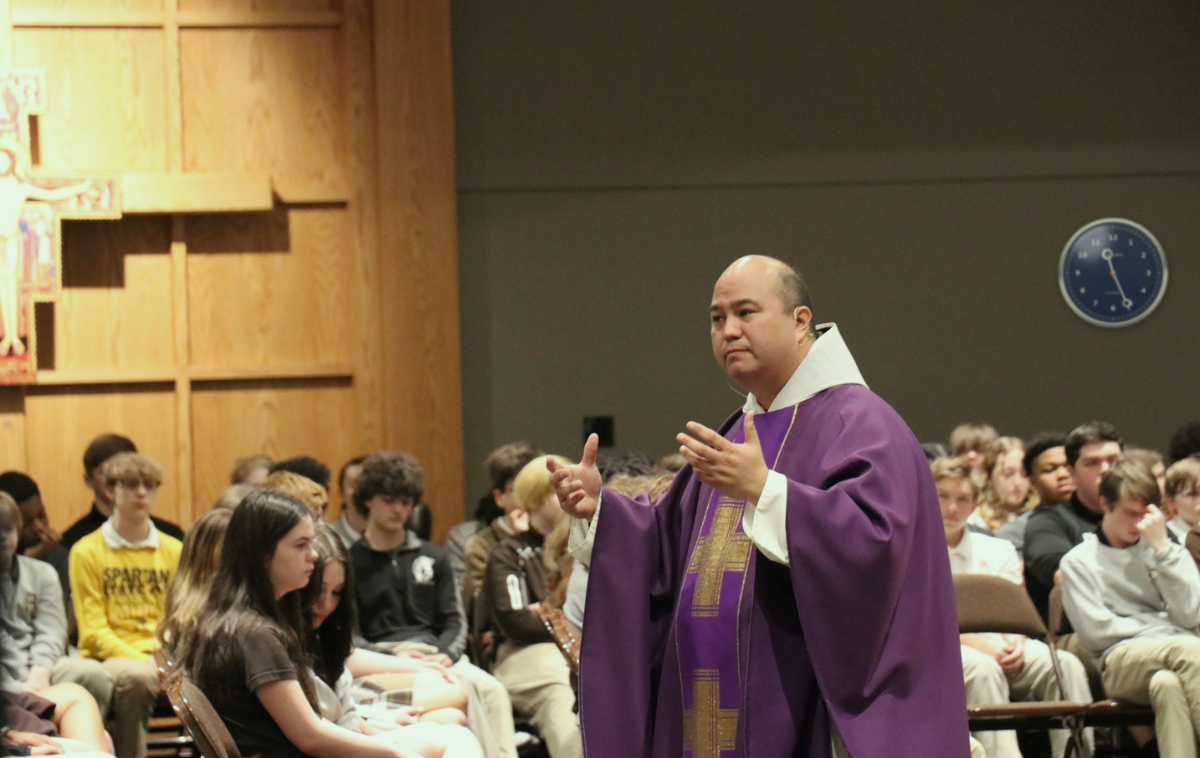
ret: {"hour": 11, "minute": 26}
